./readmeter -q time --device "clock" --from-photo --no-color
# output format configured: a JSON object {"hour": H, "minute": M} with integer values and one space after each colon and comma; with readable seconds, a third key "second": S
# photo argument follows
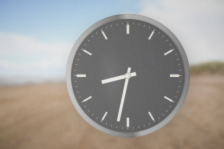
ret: {"hour": 8, "minute": 32}
